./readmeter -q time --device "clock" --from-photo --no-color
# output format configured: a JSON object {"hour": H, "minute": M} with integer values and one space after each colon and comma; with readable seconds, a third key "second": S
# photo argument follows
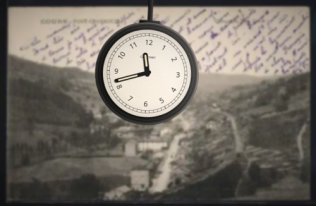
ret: {"hour": 11, "minute": 42}
